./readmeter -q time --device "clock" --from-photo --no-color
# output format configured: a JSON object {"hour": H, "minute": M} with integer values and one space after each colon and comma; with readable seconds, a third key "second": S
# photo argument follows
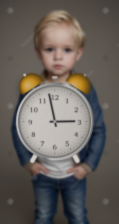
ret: {"hour": 2, "minute": 58}
